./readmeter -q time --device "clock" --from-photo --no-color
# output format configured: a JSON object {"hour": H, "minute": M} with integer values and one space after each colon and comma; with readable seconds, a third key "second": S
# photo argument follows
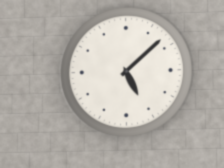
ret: {"hour": 5, "minute": 8}
